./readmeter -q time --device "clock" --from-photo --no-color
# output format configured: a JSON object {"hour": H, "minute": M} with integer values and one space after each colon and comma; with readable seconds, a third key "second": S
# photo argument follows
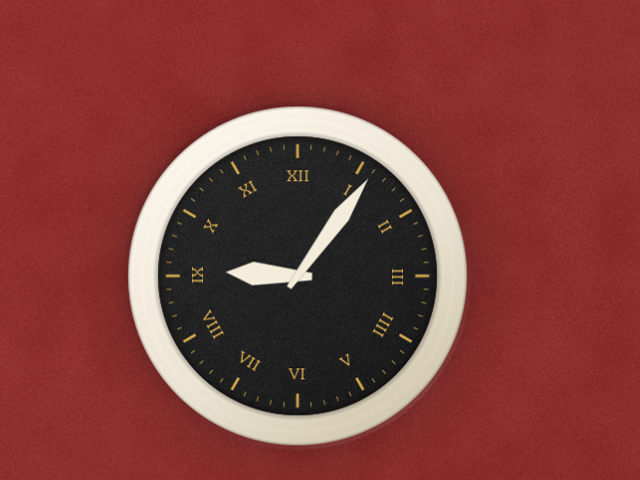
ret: {"hour": 9, "minute": 6}
